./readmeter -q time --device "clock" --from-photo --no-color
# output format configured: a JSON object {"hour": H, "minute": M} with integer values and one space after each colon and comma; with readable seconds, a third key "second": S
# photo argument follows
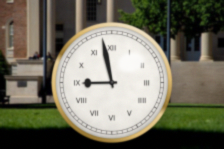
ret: {"hour": 8, "minute": 58}
